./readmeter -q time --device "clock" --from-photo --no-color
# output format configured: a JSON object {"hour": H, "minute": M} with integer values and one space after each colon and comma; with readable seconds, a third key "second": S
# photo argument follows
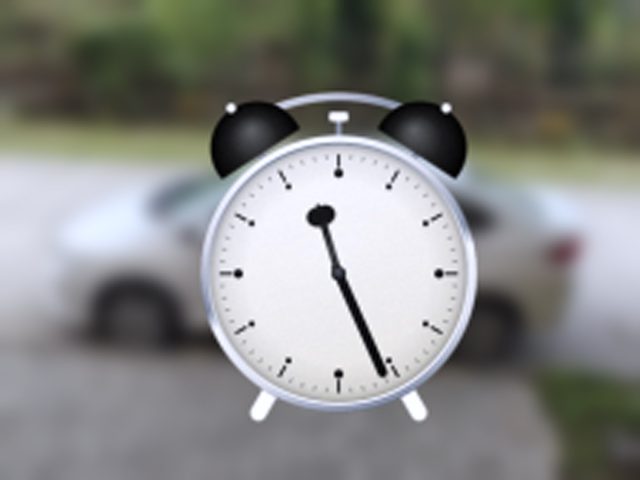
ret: {"hour": 11, "minute": 26}
